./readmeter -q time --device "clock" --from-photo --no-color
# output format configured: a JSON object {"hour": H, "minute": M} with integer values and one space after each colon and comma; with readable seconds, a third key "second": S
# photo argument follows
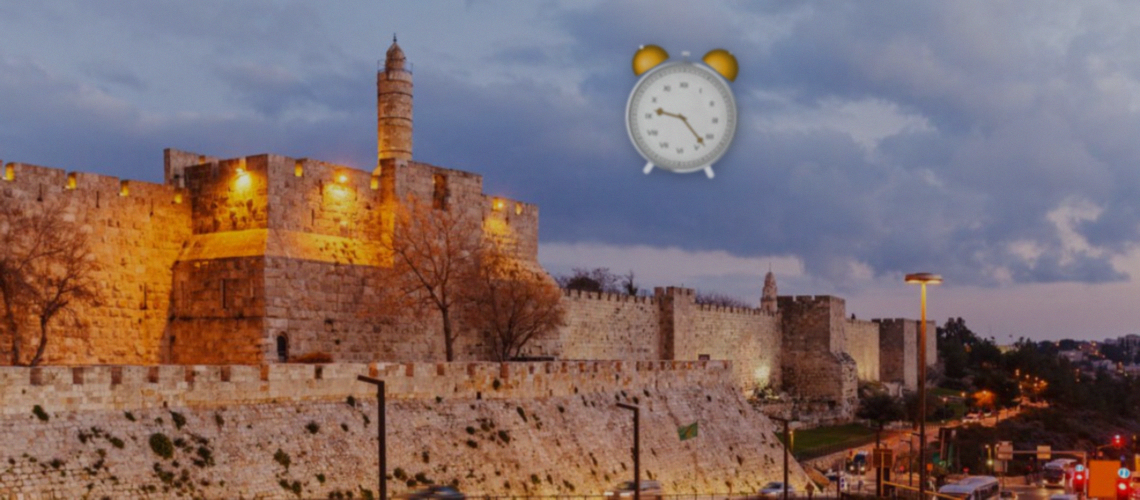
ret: {"hour": 9, "minute": 23}
